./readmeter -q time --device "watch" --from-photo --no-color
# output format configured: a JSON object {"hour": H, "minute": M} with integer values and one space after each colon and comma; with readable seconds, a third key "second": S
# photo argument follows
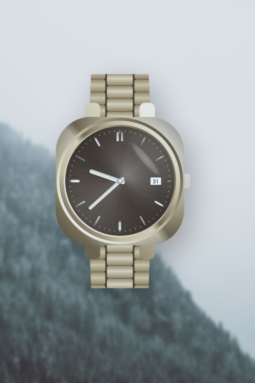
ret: {"hour": 9, "minute": 38}
